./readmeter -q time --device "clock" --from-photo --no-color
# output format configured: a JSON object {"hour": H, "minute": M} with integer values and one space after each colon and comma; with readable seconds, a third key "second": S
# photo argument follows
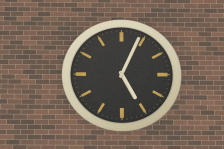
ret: {"hour": 5, "minute": 4}
